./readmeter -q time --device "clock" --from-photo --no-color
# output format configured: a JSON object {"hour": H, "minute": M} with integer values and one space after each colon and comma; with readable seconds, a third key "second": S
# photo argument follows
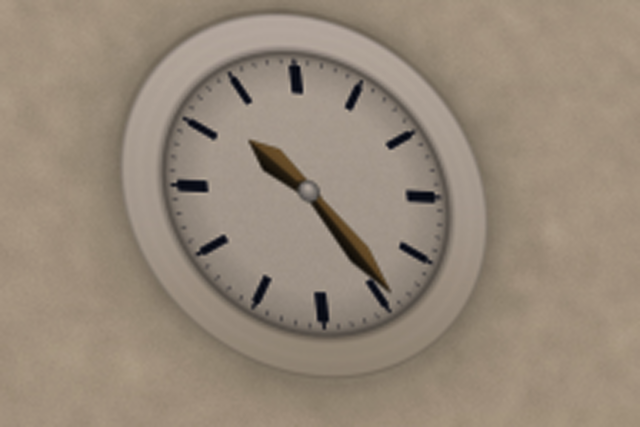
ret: {"hour": 10, "minute": 24}
